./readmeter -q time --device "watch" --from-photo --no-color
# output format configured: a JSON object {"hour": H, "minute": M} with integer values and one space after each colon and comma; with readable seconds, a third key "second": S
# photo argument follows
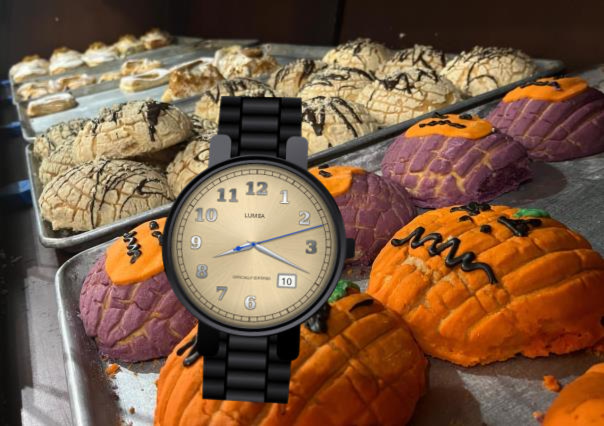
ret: {"hour": 8, "minute": 19, "second": 12}
